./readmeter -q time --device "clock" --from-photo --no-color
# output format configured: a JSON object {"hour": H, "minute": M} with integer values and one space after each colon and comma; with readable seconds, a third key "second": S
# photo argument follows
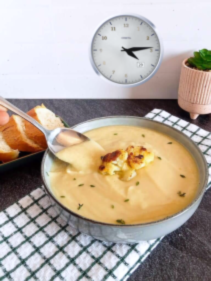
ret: {"hour": 4, "minute": 14}
